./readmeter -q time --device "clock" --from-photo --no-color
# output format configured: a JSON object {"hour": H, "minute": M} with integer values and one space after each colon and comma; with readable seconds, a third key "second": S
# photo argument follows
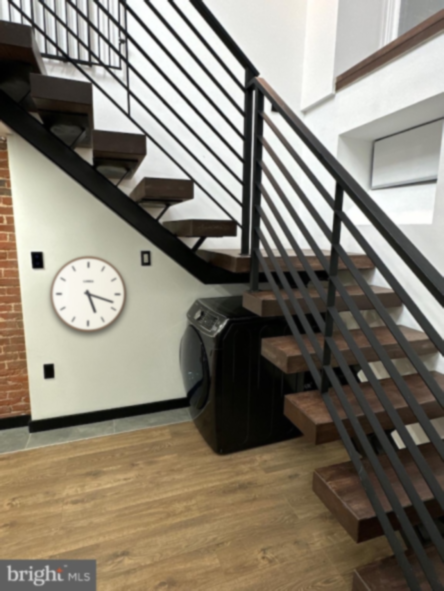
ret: {"hour": 5, "minute": 18}
